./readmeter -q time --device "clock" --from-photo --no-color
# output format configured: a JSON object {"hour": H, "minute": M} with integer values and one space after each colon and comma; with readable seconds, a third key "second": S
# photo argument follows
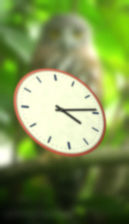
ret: {"hour": 4, "minute": 14}
